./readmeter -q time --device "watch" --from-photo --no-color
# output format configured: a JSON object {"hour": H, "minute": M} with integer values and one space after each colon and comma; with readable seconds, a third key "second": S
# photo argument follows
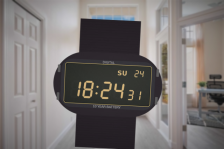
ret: {"hour": 18, "minute": 24, "second": 31}
